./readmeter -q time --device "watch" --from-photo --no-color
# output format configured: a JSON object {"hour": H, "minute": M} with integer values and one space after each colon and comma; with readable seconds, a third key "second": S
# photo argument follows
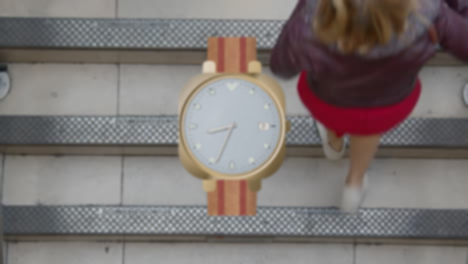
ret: {"hour": 8, "minute": 34}
